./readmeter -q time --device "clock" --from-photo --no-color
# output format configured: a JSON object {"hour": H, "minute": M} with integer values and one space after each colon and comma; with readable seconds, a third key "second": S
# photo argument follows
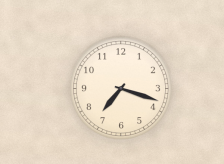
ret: {"hour": 7, "minute": 18}
